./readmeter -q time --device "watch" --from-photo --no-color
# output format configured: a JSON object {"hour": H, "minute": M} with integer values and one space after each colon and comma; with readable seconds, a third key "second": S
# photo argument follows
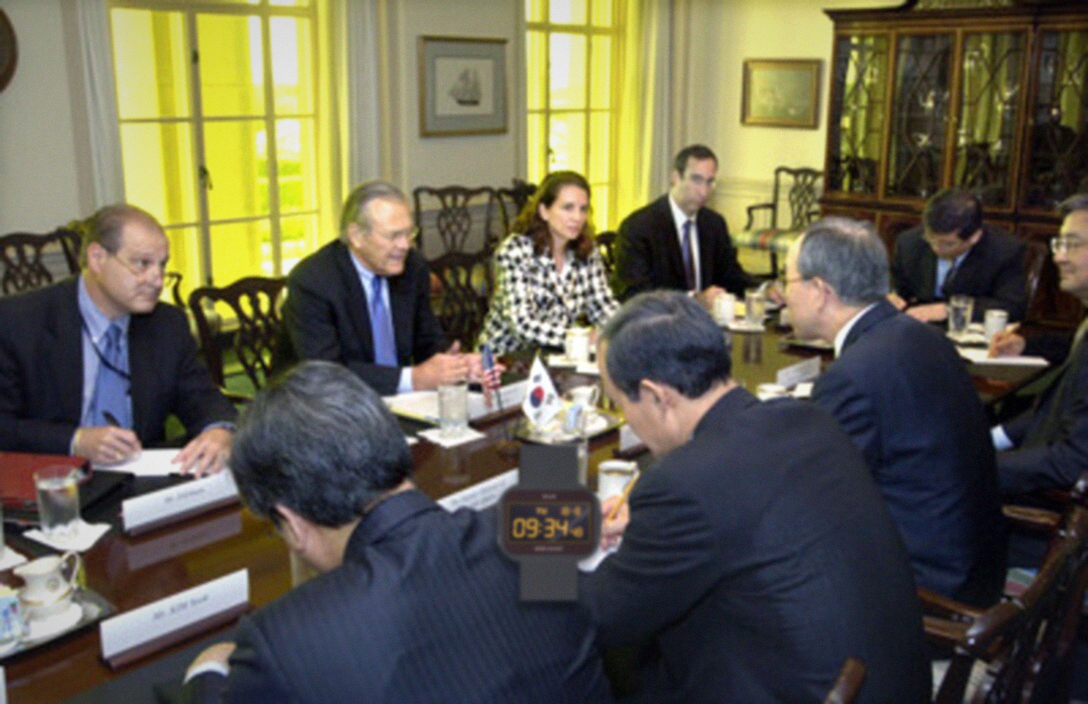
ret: {"hour": 9, "minute": 34}
